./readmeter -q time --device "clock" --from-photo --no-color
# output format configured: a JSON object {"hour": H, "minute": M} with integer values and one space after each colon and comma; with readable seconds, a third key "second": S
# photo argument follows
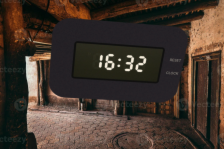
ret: {"hour": 16, "minute": 32}
